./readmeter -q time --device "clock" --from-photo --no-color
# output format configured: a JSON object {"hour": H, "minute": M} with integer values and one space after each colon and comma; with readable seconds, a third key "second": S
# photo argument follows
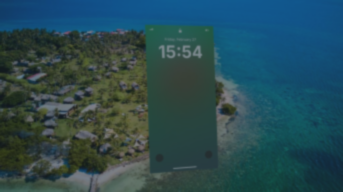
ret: {"hour": 15, "minute": 54}
